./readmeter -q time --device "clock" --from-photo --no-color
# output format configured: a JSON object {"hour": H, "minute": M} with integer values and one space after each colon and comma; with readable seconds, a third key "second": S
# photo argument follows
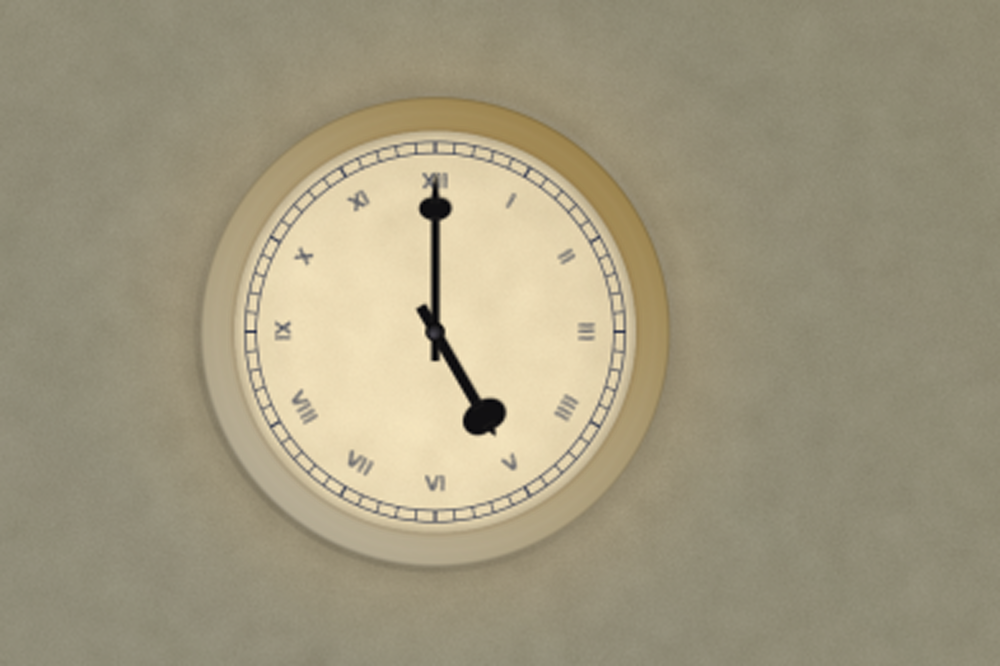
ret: {"hour": 5, "minute": 0}
